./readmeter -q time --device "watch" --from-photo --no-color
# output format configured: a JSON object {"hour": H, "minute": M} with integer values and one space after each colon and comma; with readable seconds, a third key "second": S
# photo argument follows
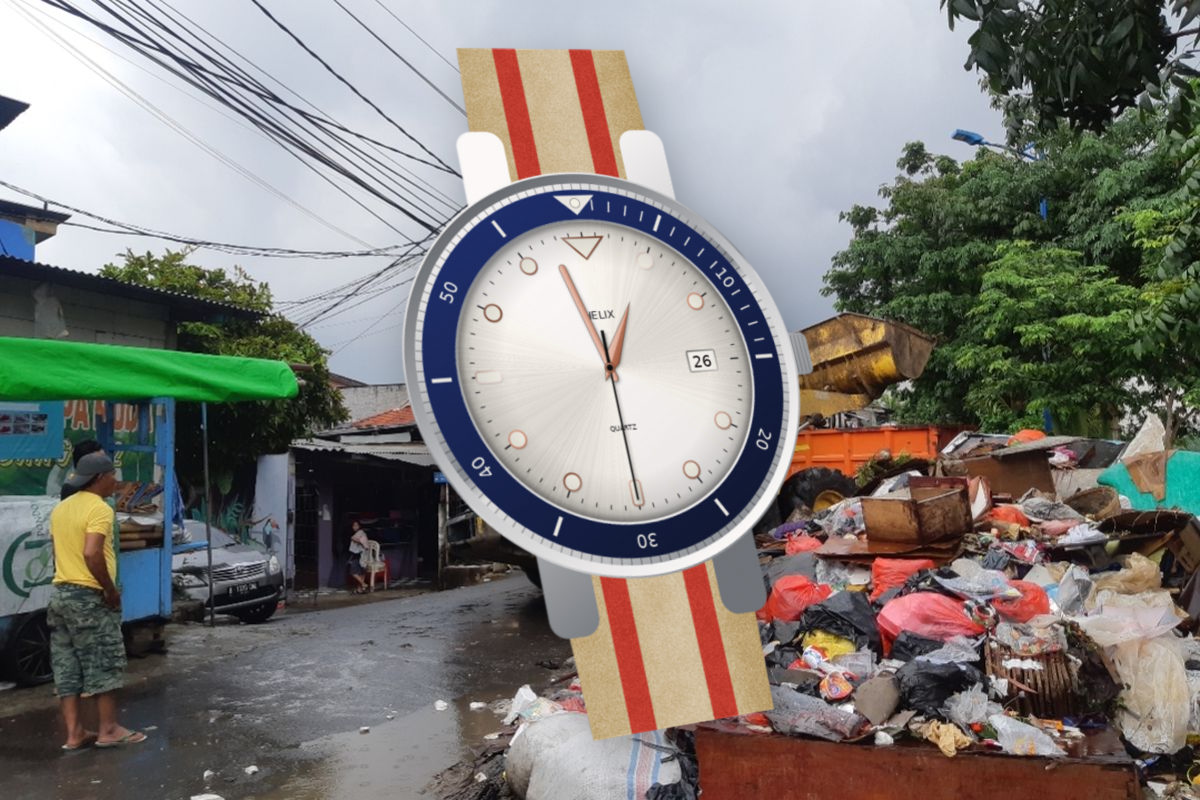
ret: {"hour": 12, "minute": 57, "second": 30}
